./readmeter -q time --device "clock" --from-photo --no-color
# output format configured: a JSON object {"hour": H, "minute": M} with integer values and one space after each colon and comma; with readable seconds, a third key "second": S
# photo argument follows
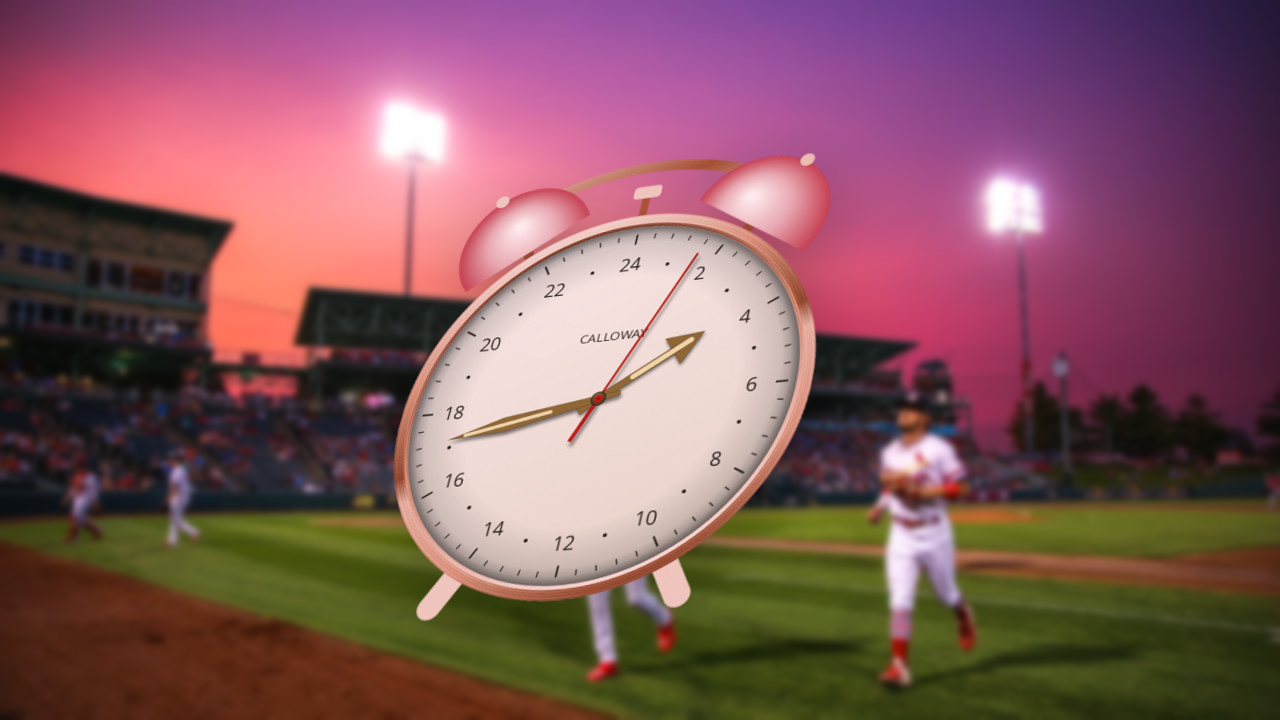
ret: {"hour": 3, "minute": 43, "second": 4}
